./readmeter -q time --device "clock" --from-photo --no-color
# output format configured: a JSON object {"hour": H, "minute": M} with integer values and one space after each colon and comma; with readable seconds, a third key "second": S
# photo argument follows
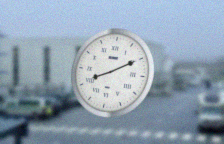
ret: {"hour": 8, "minute": 10}
